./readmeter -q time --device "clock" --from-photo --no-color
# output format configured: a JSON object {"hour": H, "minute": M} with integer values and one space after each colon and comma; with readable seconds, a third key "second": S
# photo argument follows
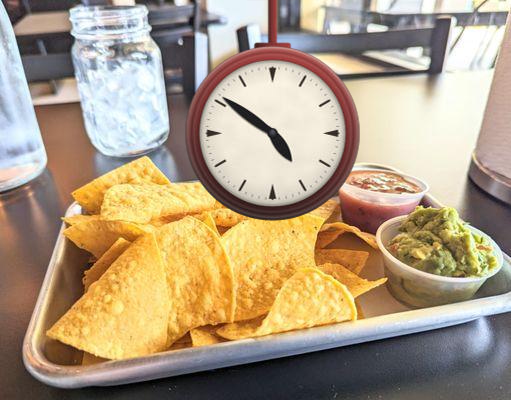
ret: {"hour": 4, "minute": 51}
